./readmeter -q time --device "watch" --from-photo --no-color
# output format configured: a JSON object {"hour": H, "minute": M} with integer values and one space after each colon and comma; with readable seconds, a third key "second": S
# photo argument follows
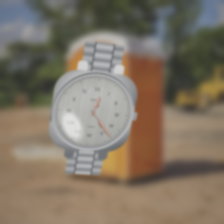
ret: {"hour": 12, "minute": 23}
